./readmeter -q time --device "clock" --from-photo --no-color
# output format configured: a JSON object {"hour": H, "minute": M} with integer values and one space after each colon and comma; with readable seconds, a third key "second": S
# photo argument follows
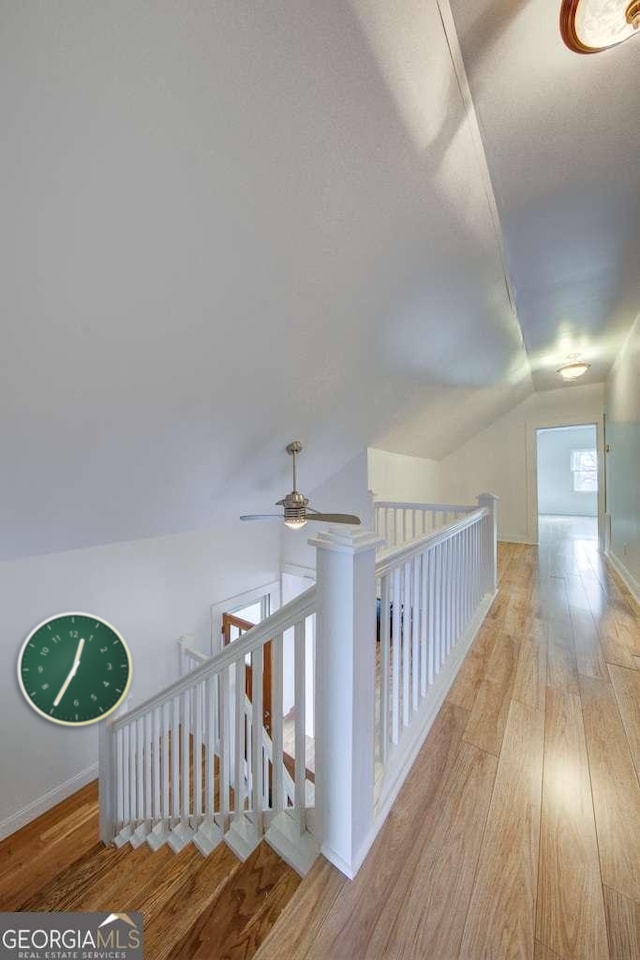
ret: {"hour": 12, "minute": 35}
